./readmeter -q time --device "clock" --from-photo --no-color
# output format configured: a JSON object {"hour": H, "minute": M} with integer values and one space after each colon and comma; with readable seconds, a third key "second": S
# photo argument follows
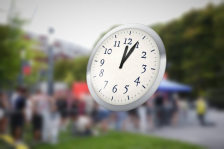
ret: {"hour": 12, "minute": 4}
